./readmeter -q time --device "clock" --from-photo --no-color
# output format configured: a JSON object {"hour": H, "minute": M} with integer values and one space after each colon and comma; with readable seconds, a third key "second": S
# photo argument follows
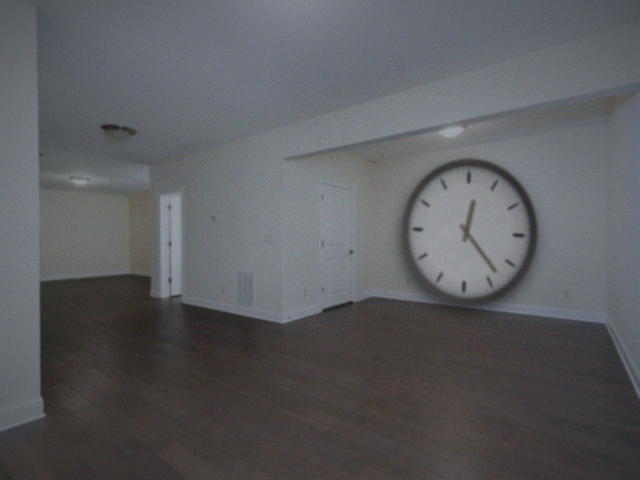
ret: {"hour": 12, "minute": 23}
